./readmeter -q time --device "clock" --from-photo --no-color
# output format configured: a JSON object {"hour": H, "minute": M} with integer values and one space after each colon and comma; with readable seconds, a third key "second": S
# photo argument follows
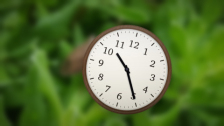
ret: {"hour": 10, "minute": 25}
